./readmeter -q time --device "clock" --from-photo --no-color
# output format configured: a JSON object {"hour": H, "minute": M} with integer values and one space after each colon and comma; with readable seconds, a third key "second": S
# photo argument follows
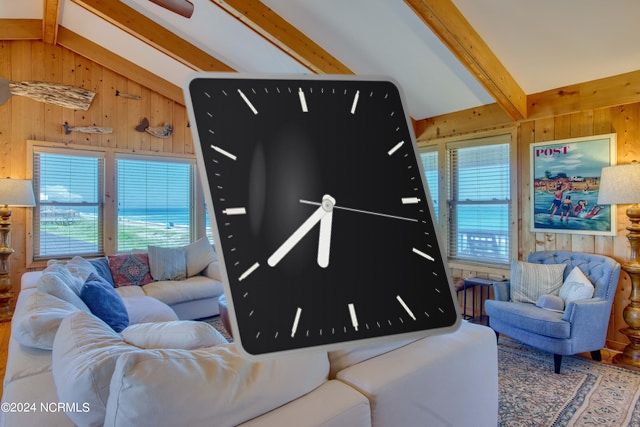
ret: {"hour": 6, "minute": 39, "second": 17}
